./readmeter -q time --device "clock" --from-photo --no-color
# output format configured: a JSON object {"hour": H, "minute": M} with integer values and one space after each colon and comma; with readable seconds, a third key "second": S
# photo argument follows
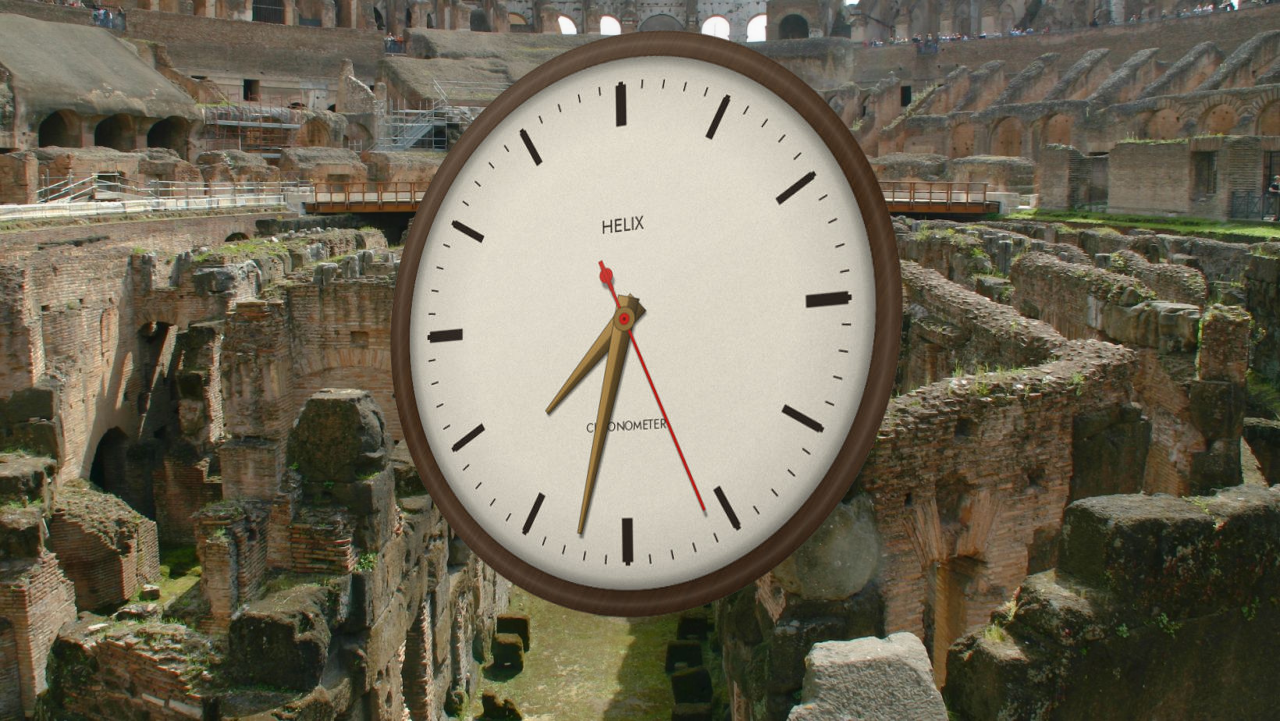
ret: {"hour": 7, "minute": 32, "second": 26}
